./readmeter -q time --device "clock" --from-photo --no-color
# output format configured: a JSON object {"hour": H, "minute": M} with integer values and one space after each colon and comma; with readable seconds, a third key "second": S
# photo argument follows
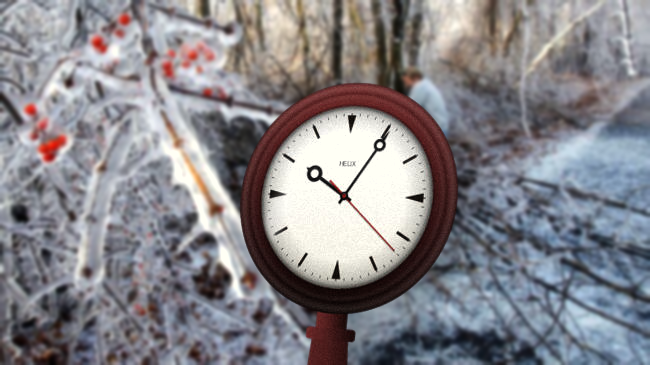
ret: {"hour": 10, "minute": 5, "second": 22}
